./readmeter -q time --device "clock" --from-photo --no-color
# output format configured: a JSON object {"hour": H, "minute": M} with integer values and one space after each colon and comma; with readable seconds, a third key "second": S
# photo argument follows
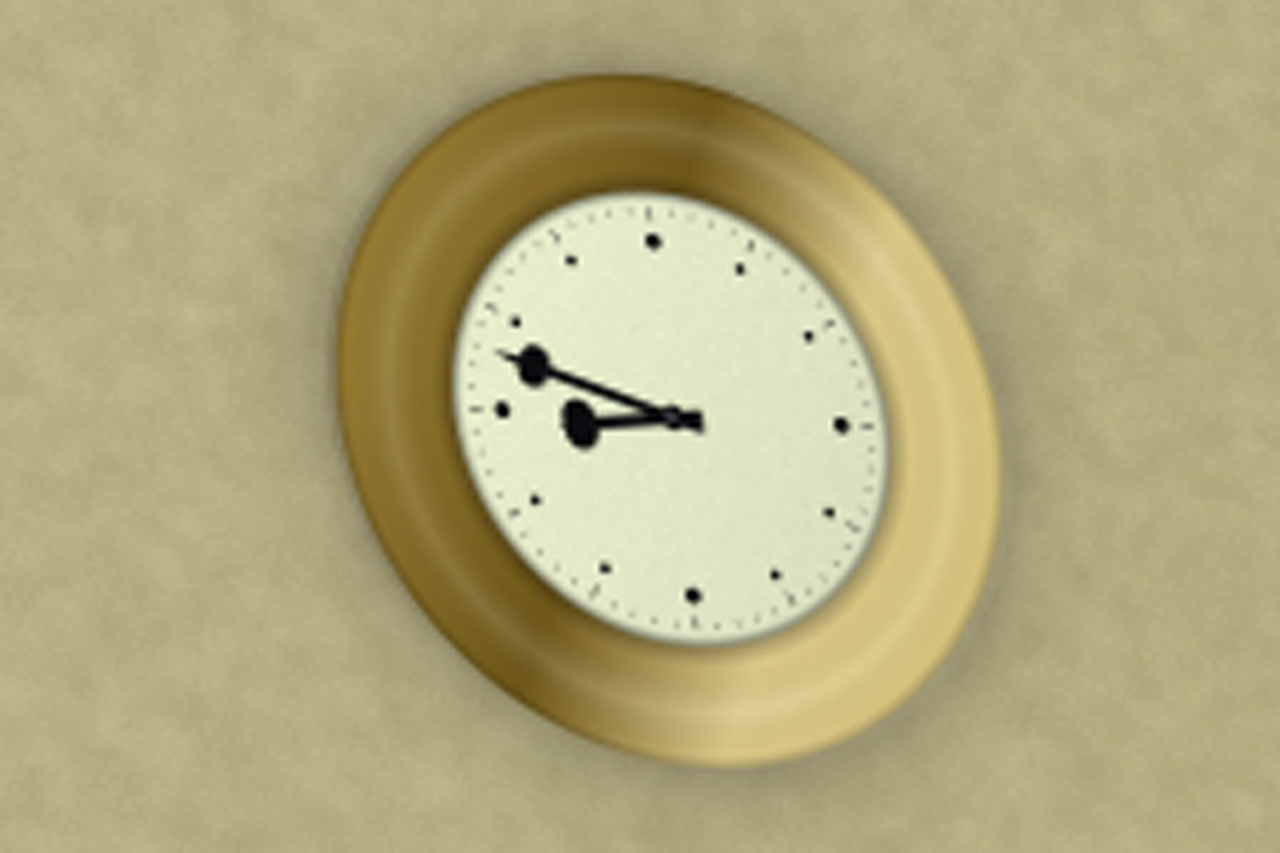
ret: {"hour": 8, "minute": 48}
